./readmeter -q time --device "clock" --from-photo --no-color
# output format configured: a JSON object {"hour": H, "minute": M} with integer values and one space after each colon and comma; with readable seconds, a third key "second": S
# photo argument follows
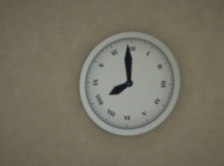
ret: {"hour": 7, "minute": 59}
